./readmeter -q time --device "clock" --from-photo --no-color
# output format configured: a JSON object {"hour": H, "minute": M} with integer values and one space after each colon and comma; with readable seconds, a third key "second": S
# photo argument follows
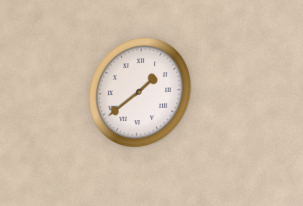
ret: {"hour": 1, "minute": 39}
